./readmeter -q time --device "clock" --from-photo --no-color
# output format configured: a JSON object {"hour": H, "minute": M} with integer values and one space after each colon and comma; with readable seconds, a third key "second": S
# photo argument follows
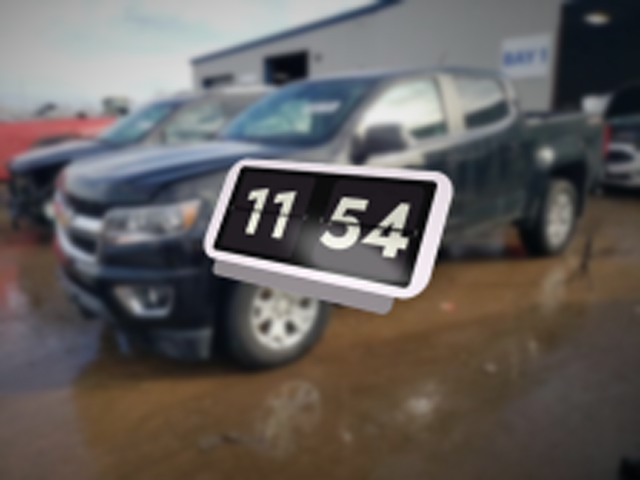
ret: {"hour": 11, "minute": 54}
